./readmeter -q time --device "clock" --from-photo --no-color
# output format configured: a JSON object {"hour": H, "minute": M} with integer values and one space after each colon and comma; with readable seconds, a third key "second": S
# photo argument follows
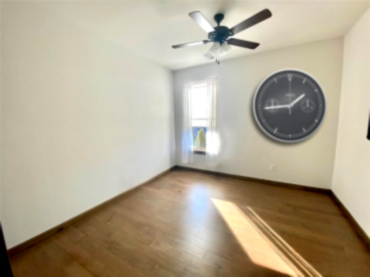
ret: {"hour": 1, "minute": 44}
